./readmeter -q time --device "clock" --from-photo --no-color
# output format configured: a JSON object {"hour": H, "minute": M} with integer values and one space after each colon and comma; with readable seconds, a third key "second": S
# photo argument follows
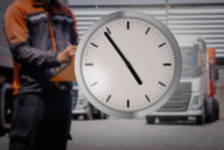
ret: {"hour": 4, "minute": 54}
